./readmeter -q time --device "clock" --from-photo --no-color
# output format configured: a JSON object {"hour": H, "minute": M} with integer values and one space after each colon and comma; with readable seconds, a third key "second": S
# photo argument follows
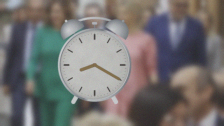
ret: {"hour": 8, "minute": 20}
